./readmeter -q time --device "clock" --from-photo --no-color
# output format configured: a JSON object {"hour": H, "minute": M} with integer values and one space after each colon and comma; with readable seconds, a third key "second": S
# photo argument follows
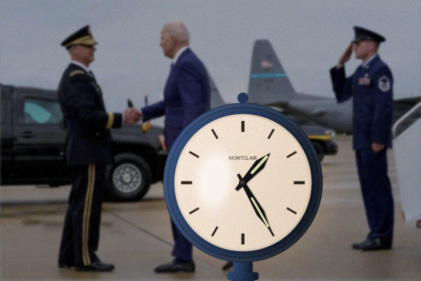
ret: {"hour": 1, "minute": 25}
